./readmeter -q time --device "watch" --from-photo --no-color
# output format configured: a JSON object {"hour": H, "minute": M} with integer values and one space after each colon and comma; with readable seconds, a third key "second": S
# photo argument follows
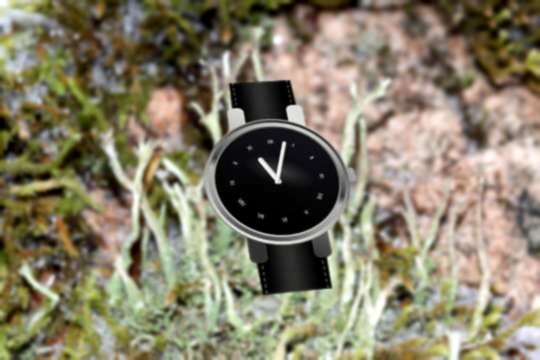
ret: {"hour": 11, "minute": 3}
